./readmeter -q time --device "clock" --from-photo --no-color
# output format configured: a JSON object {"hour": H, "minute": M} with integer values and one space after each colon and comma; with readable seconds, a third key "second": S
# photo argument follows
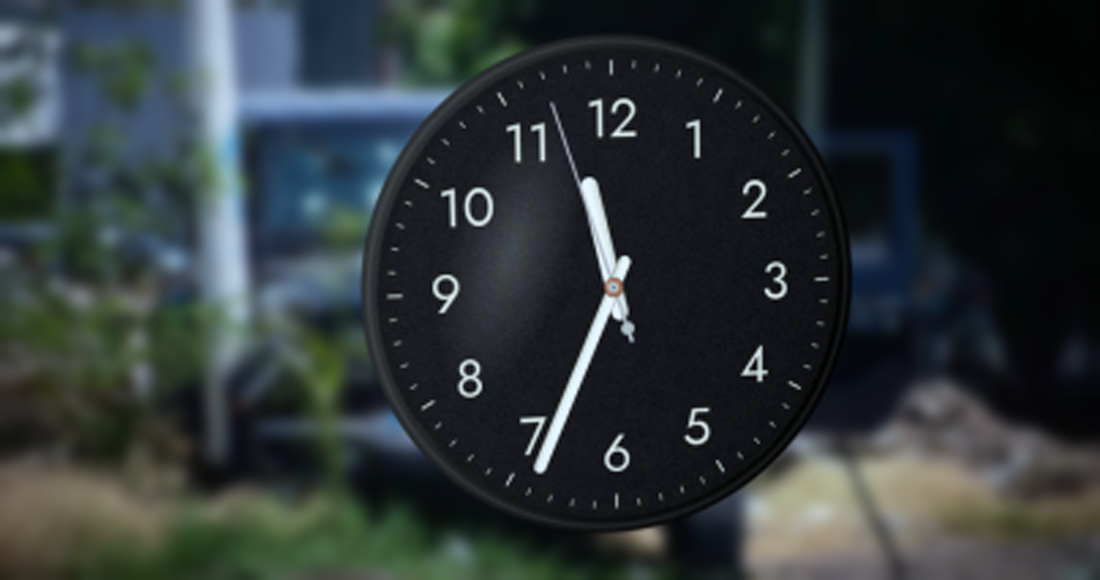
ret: {"hour": 11, "minute": 33, "second": 57}
